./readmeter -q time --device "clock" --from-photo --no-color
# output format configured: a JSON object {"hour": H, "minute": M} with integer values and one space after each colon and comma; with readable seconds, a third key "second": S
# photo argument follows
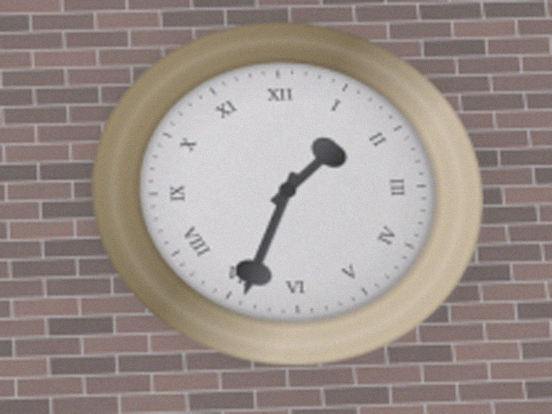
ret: {"hour": 1, "minute": 34}
